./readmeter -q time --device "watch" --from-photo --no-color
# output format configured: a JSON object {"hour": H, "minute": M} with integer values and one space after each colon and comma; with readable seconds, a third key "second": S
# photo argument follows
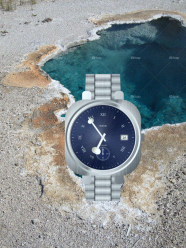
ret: {"hour": 6, "minute": 54}
